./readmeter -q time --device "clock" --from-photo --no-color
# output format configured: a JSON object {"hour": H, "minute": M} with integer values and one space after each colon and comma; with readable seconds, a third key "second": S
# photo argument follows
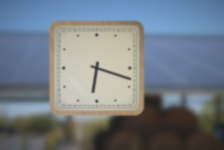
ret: {"hour": 6, "minute": 18}
